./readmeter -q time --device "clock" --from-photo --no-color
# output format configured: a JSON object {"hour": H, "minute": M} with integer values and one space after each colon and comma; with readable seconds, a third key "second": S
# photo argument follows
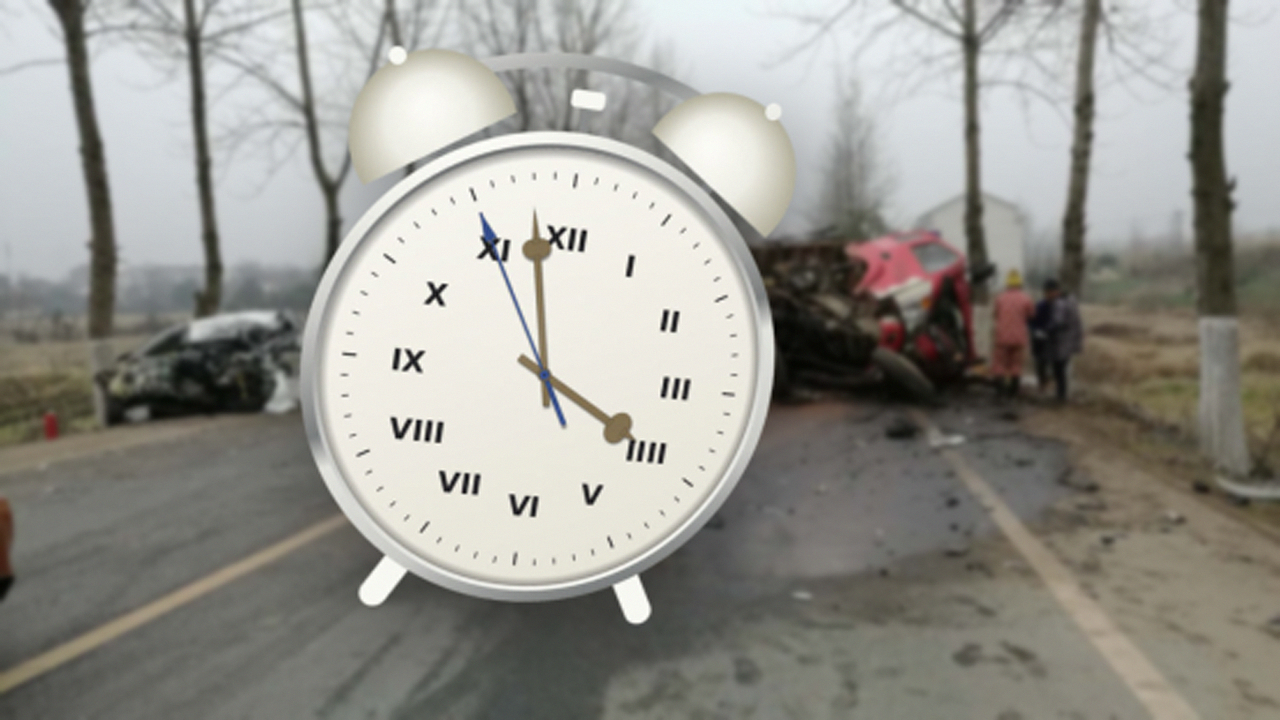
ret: {"hour": 3, "minute": 57, "second": 55}
